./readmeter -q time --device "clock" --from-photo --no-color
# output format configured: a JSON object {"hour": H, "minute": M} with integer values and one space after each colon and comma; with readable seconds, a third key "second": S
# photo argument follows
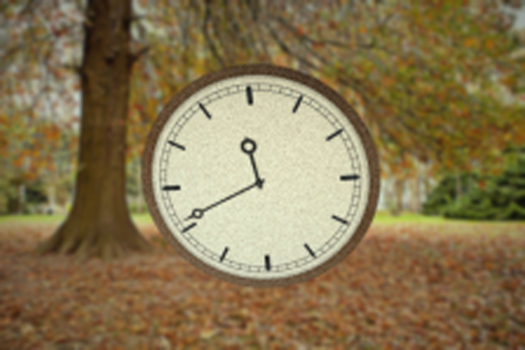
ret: {"hour": 11, "minute": 41}
